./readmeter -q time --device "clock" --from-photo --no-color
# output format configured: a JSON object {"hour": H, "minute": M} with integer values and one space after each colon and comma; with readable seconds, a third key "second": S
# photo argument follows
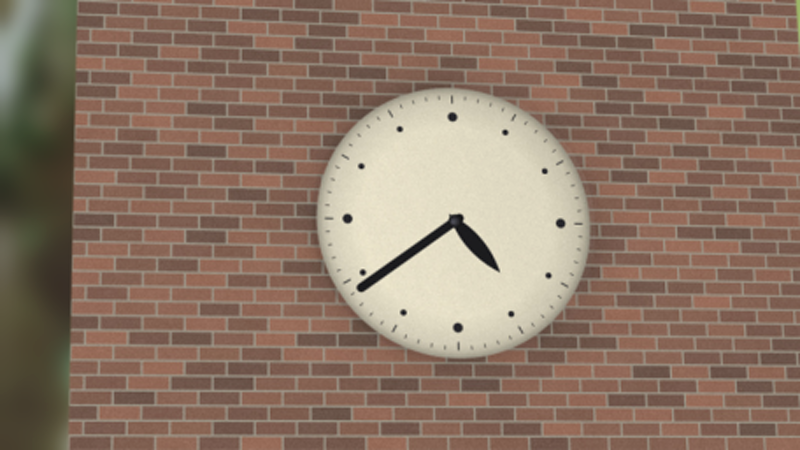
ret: {"hour": 4, "minute": 39}
